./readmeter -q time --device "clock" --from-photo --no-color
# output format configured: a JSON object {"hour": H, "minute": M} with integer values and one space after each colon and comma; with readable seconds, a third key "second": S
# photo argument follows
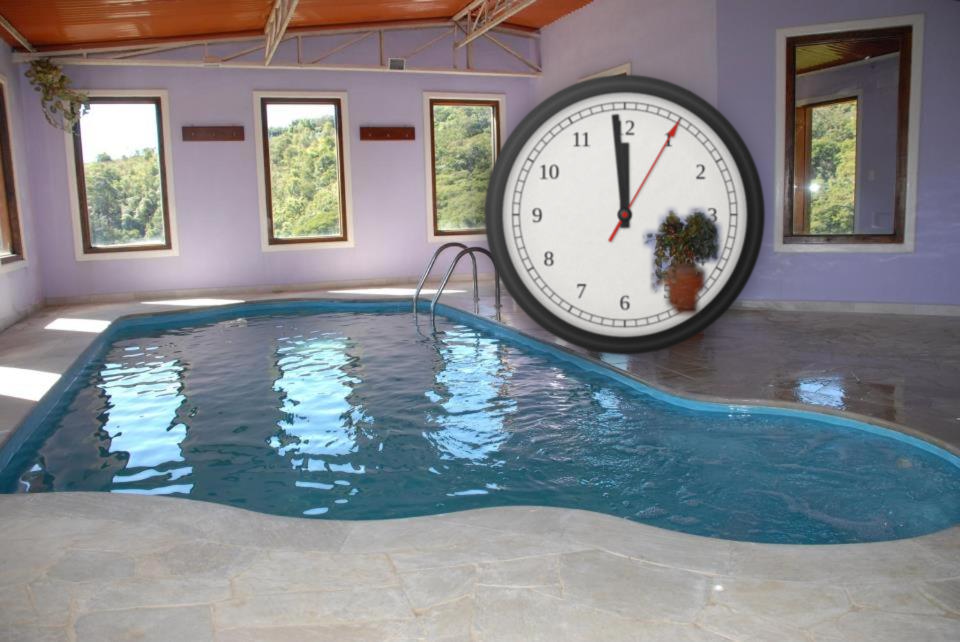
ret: {"hour": 11, "minute": 59, "second": 5}
